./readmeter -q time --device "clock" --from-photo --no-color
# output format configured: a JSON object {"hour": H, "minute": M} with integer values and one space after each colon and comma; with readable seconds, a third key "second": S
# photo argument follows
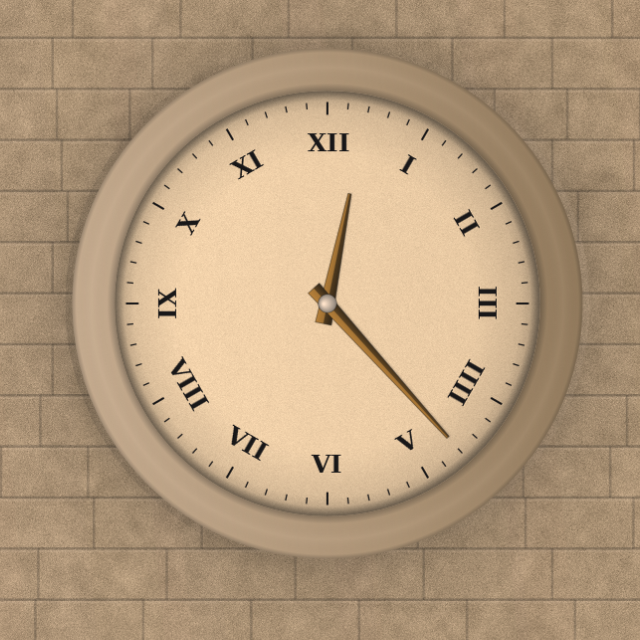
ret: {"hour": 12, "minute": 23}
